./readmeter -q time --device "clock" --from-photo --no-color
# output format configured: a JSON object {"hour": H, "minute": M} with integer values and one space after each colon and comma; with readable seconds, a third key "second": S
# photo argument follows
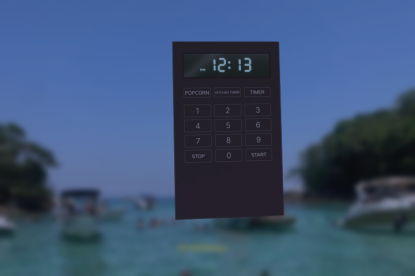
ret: {"hour": 12, "minute": 13}
